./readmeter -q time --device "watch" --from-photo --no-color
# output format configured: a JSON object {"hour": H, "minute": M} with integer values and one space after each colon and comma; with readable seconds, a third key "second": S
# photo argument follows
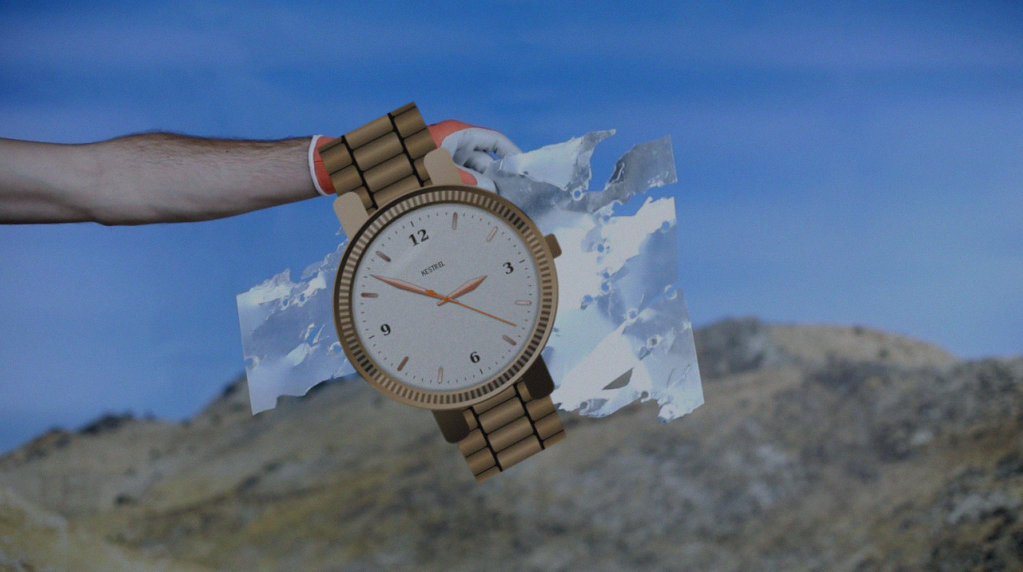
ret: {"hour": 2, "minute": 52, "second": 23}
